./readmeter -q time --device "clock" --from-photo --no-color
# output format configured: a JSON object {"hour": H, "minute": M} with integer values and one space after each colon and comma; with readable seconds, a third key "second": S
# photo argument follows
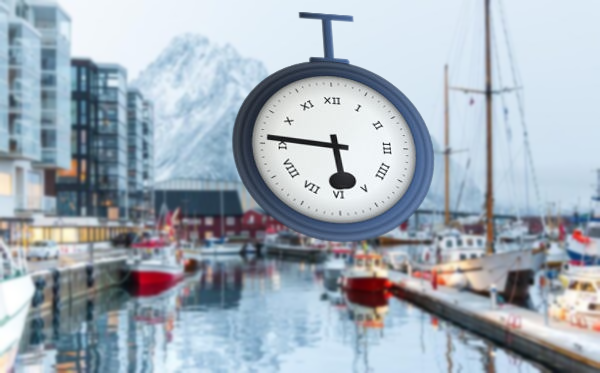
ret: {"hour": 5, "minute": 46}
